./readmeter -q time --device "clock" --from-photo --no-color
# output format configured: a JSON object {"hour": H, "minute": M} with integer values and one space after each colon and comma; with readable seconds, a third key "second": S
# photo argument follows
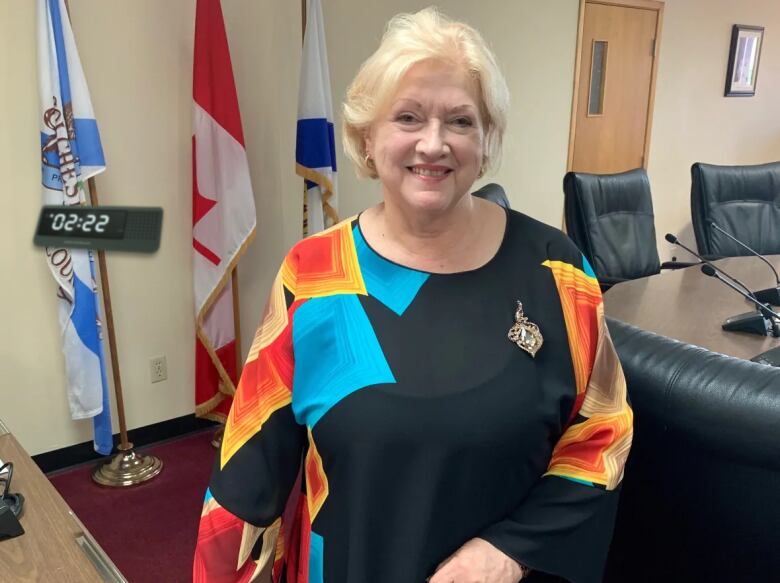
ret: {"hour": 2, "minute": 22}
